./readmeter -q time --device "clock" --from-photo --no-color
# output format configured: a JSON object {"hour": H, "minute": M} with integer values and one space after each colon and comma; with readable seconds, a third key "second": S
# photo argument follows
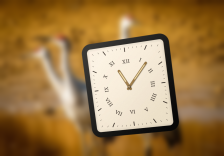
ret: {"hour": 11, "minute": 7}
